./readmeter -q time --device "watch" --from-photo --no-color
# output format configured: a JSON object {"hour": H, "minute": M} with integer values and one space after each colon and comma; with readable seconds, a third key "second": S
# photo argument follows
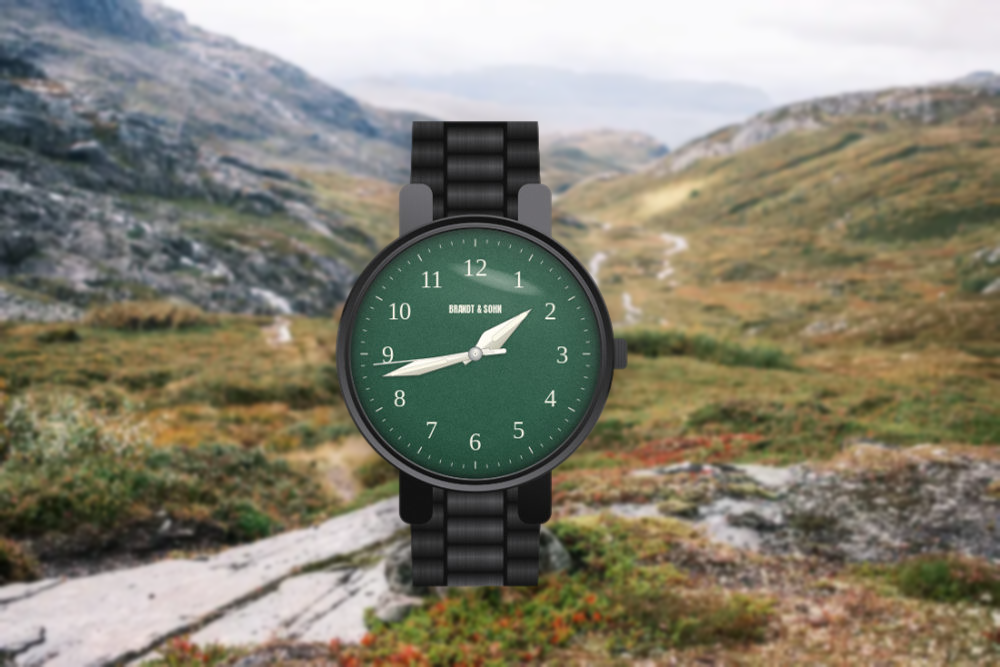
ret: {"hour": 1, "minute": 42, "second": 44}
